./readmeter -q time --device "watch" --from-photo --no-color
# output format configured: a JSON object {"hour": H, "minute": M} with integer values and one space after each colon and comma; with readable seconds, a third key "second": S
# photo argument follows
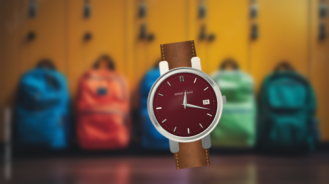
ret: {"hour": 12, "minute": 18}
